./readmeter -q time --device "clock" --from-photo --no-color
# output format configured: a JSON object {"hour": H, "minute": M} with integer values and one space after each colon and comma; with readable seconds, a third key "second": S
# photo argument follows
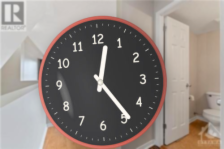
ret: {"hour": 12, "minute": 24}
